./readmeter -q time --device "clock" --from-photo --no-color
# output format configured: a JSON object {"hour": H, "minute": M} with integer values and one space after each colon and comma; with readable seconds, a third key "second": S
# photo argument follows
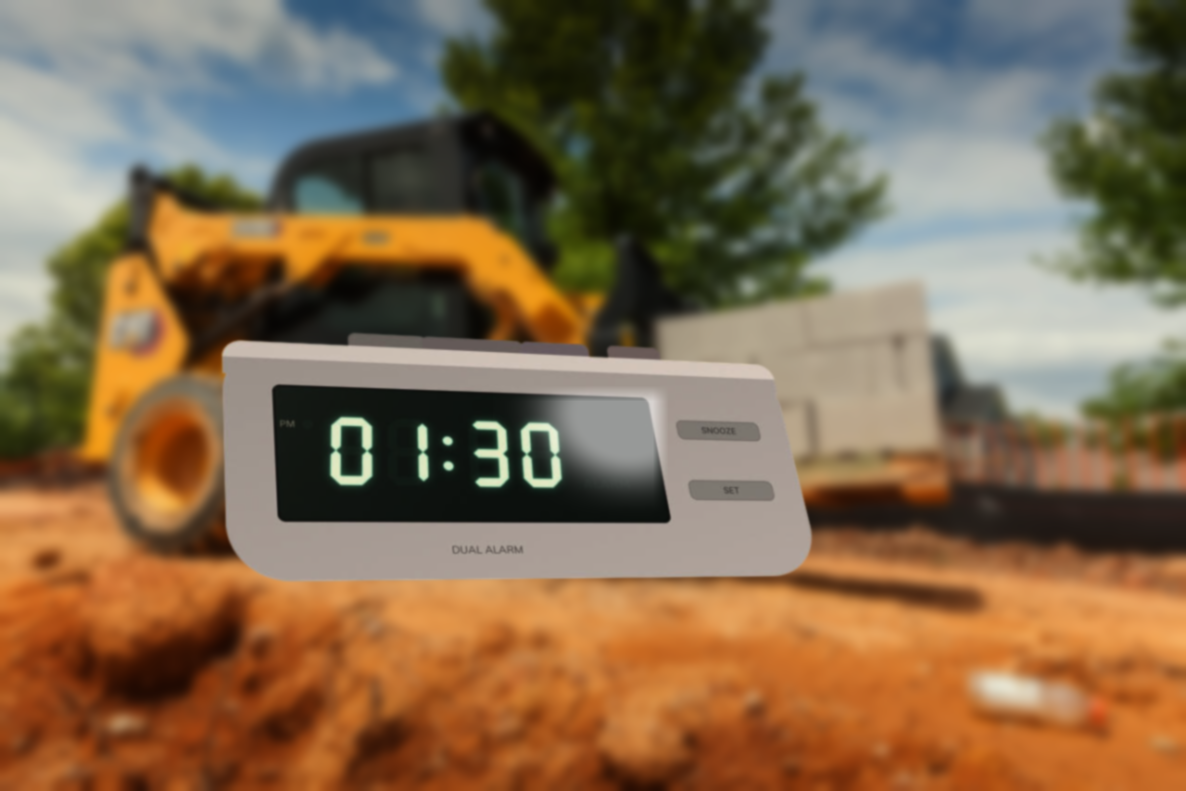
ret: {"hour": 1, "minute": 30}
